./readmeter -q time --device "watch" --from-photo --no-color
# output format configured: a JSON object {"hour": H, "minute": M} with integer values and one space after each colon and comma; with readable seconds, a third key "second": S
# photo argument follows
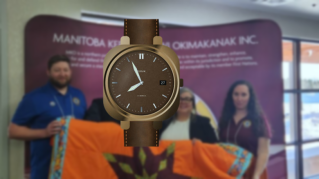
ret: {"hour": 7, "minute": 56}
